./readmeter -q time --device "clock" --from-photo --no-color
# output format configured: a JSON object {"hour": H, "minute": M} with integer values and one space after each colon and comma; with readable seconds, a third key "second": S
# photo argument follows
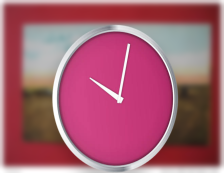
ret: {"hour": 10, "minute": 2}
